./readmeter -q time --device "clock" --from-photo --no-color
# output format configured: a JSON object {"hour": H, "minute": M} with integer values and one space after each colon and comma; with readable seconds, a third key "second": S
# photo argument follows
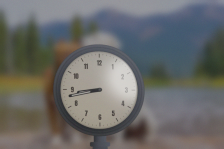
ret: {"hour": 8, "minute": 43}
